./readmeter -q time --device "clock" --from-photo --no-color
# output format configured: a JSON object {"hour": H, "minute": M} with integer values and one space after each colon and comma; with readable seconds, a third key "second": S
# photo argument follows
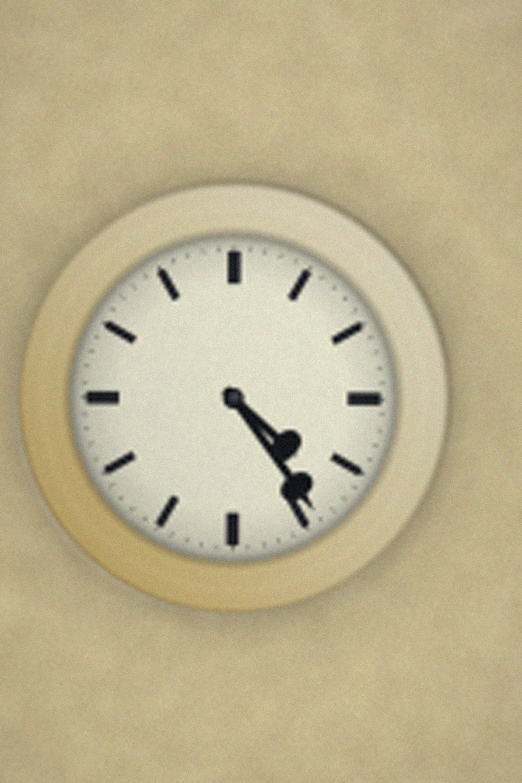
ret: {"hour": 4, "minute": 24}
